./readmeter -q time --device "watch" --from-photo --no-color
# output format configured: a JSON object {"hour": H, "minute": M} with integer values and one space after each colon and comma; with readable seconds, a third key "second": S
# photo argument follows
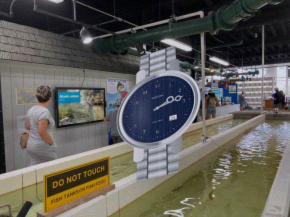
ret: {"hour": 2, "minute": 13}
